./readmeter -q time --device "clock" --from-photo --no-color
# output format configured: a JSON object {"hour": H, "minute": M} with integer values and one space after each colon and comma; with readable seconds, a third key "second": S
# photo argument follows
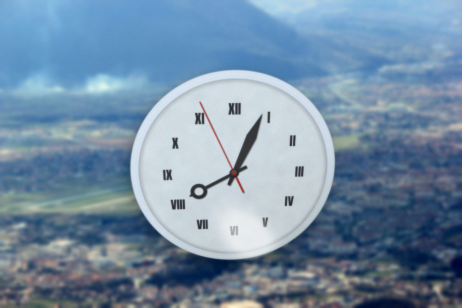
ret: {"hour": 8, "minute": 3, "second": 56}
